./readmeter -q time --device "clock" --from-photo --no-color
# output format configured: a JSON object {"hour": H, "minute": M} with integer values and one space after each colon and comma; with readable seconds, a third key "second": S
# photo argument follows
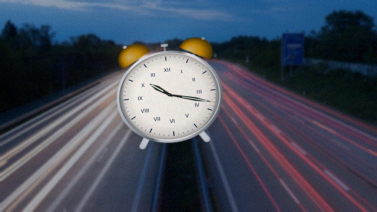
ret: {"hour": 10, "minute": 18}
